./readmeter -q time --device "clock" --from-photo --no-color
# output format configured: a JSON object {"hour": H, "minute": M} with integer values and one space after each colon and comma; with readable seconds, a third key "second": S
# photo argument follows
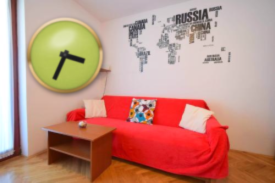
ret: {"hour": 3, "minute": 34}
